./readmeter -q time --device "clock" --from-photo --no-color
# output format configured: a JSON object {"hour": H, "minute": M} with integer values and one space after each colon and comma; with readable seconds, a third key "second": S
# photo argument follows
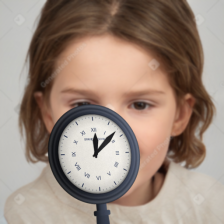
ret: {"hour": 12, "minute": 8}
